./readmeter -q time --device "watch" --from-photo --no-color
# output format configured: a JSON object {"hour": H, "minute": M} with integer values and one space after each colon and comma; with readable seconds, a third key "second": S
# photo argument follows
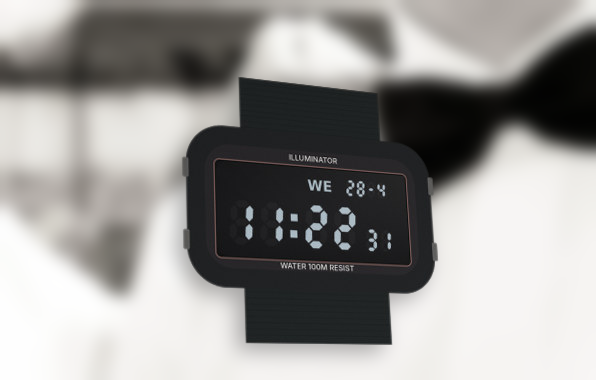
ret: {"hour": 11, "minute": 22, "second": 31}
